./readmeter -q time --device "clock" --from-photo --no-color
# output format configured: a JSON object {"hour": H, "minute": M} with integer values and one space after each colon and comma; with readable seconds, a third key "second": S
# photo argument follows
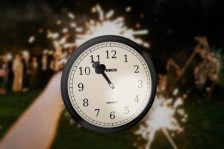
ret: {"hour": 10, "minute": 54}
